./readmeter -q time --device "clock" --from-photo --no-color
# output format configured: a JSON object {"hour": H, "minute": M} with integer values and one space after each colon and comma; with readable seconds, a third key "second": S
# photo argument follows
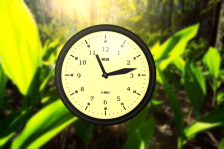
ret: {"hour": 11, "minute": 13}
